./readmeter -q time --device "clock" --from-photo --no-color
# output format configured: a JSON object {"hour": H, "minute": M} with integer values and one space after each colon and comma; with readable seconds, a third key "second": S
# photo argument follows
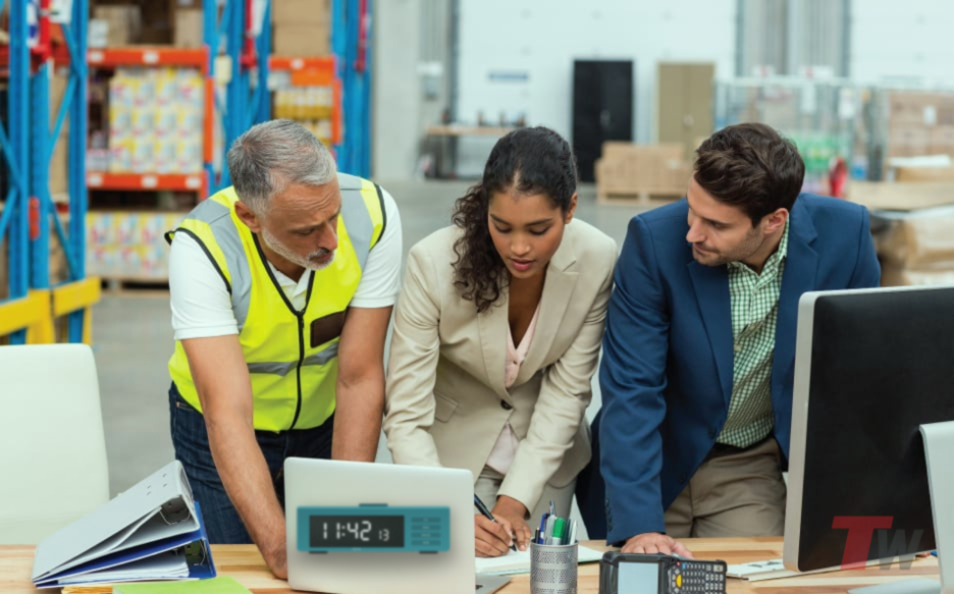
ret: {"hour": 11, "minute": 42}
